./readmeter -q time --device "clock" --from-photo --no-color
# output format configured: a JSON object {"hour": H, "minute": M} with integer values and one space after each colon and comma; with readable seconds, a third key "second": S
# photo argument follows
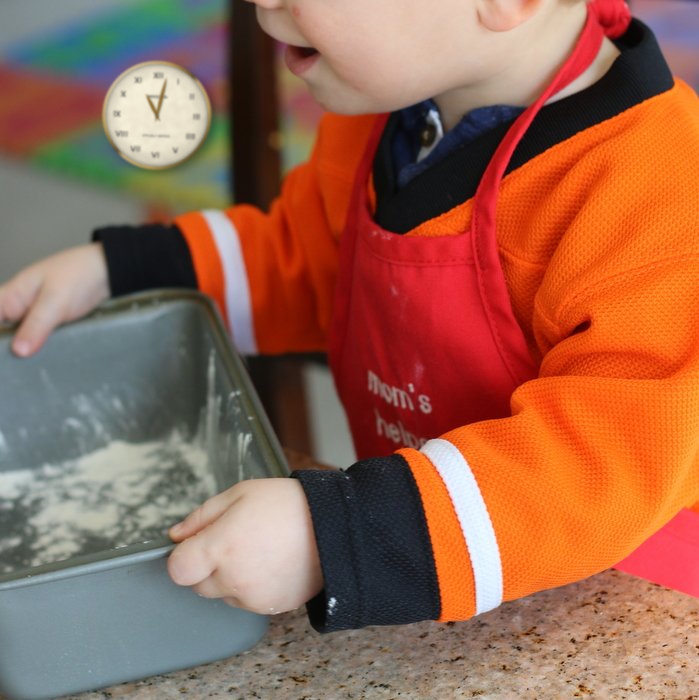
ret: {"hour": 11, "minute": 2}
